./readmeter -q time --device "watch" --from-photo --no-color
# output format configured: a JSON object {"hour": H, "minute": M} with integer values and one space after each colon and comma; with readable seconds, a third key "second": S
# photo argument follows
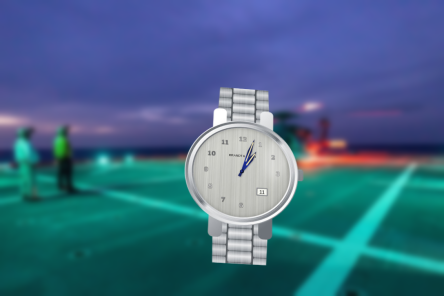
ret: {"hour": 1, "minute": 3}
